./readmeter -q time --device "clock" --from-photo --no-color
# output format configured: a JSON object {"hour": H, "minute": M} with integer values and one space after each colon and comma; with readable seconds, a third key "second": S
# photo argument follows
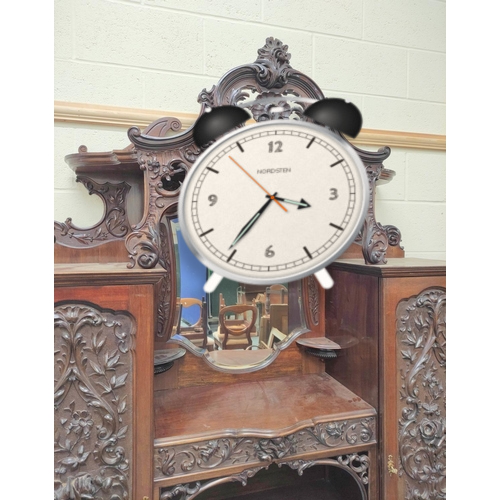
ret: {"hour": 3, "minute": 35, "second": 53}
